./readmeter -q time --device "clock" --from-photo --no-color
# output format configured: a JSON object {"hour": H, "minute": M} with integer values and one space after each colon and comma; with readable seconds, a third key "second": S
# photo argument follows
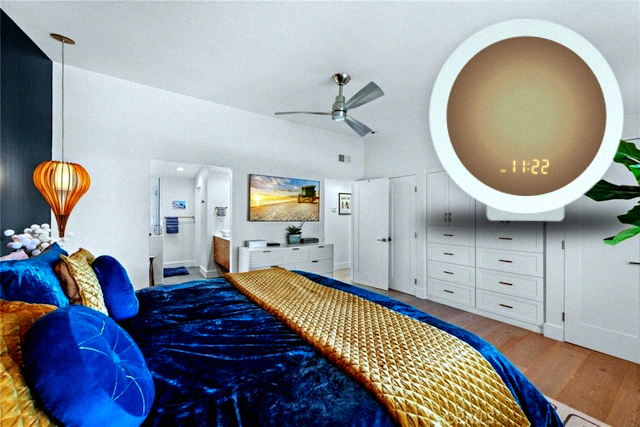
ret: {"hour": 11, "minute": 22}
